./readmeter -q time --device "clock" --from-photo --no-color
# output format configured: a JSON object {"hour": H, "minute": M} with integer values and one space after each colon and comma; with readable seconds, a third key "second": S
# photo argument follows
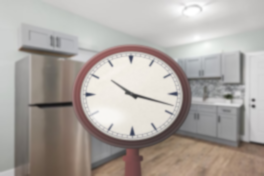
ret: {"hour": 10, "minute": 18}
